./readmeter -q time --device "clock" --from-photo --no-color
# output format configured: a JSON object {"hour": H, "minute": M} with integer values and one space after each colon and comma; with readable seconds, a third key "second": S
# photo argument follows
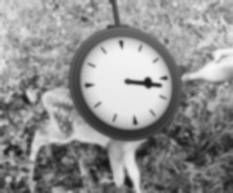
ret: {"hour": 3, "minute": 17}
